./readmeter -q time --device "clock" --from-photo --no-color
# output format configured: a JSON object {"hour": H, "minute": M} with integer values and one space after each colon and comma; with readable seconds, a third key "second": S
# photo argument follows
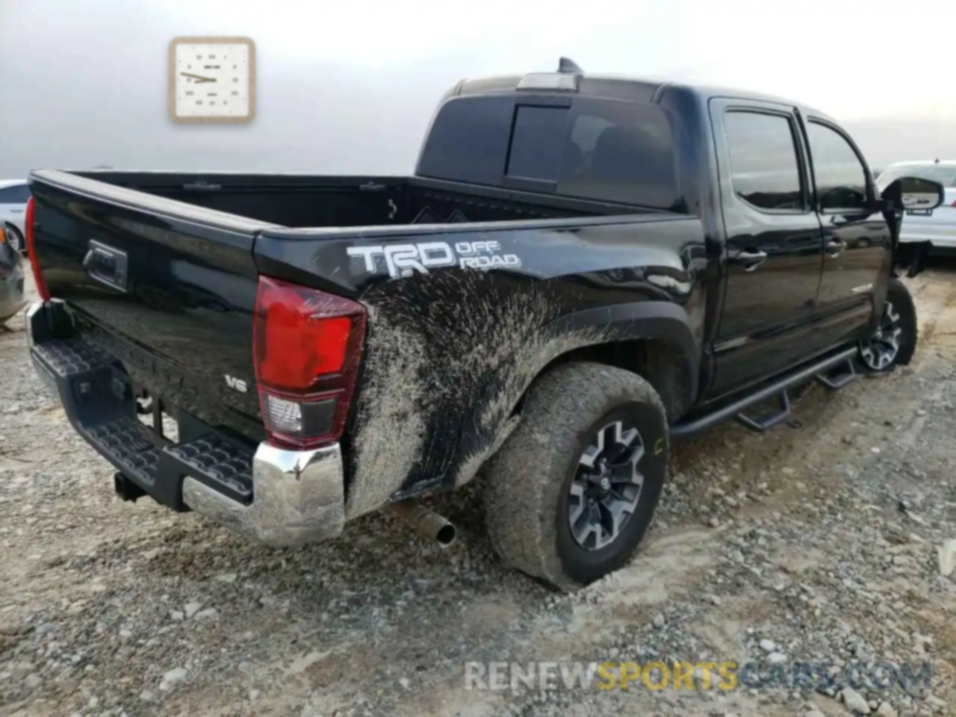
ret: {"hour": 8, "minute": 47}
